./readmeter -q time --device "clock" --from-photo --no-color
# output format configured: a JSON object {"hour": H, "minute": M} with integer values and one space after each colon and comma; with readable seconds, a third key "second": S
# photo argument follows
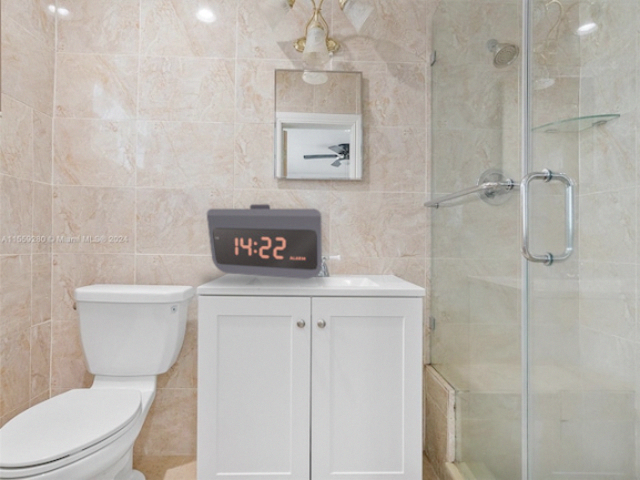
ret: {"hour": 14, "minute": 22}
